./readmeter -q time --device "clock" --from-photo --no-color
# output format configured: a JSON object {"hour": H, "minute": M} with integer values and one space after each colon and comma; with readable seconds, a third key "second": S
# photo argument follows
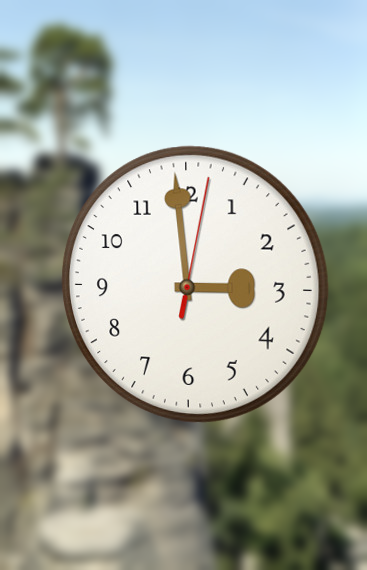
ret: {"hour": 2, "minute": 59, "second": 2}
